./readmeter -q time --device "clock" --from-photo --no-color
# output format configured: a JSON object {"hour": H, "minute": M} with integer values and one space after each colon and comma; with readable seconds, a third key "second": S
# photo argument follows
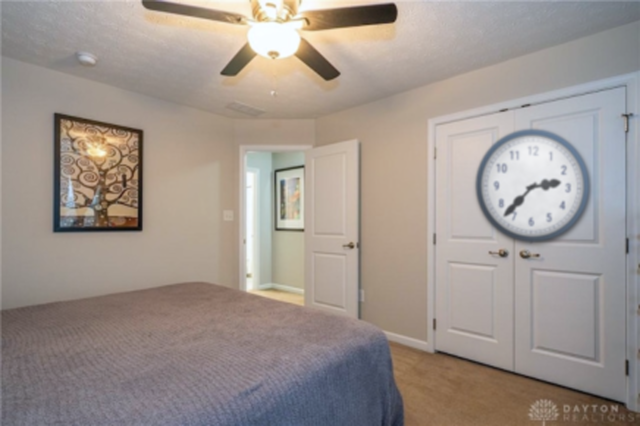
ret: {"hour": 2, "minute": 37}
